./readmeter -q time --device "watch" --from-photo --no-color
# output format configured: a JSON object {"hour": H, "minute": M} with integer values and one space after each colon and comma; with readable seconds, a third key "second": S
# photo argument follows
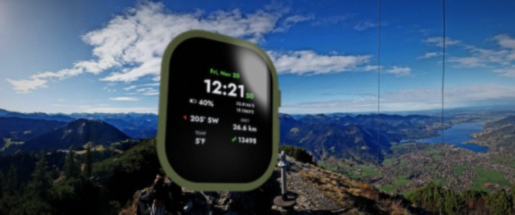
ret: {"hour": 12, "minute": 21}
